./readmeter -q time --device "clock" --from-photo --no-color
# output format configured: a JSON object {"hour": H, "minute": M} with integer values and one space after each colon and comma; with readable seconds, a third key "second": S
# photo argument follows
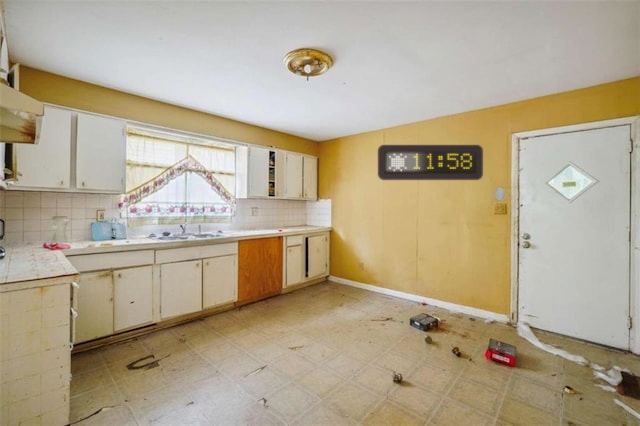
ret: {"hour": 11, "minute": 58}
